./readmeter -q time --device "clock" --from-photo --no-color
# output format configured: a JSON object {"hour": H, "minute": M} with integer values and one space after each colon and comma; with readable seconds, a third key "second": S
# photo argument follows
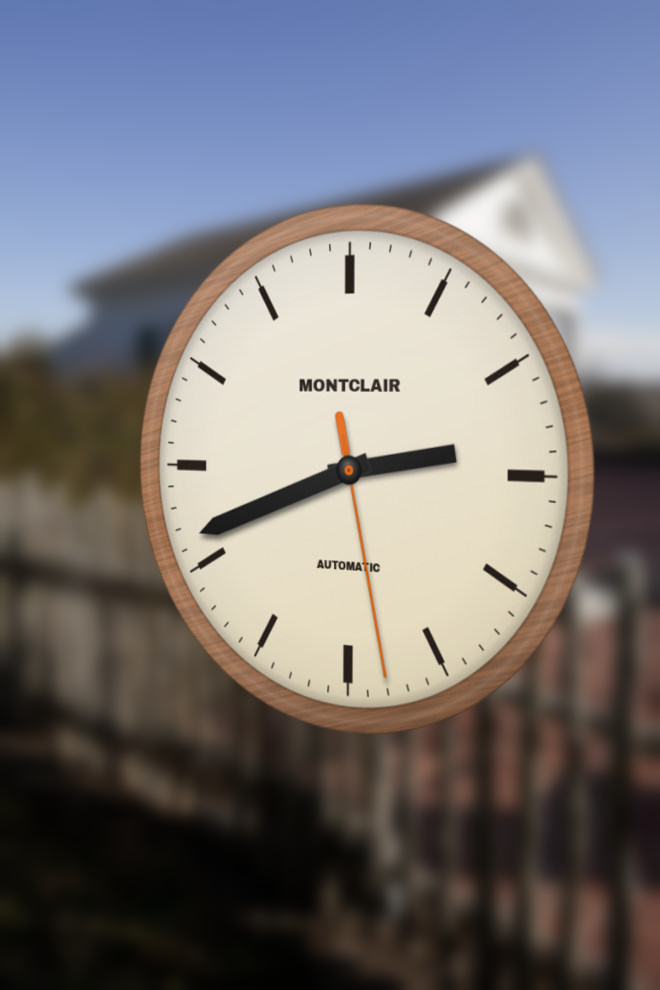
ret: {"hour": 2, "minute": 41, "second": 28}
